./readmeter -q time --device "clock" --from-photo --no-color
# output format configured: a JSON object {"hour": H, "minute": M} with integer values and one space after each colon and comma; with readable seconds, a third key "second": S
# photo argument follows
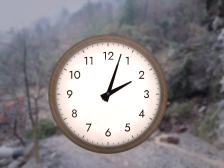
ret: {"hour": 2, "minute": 3}
